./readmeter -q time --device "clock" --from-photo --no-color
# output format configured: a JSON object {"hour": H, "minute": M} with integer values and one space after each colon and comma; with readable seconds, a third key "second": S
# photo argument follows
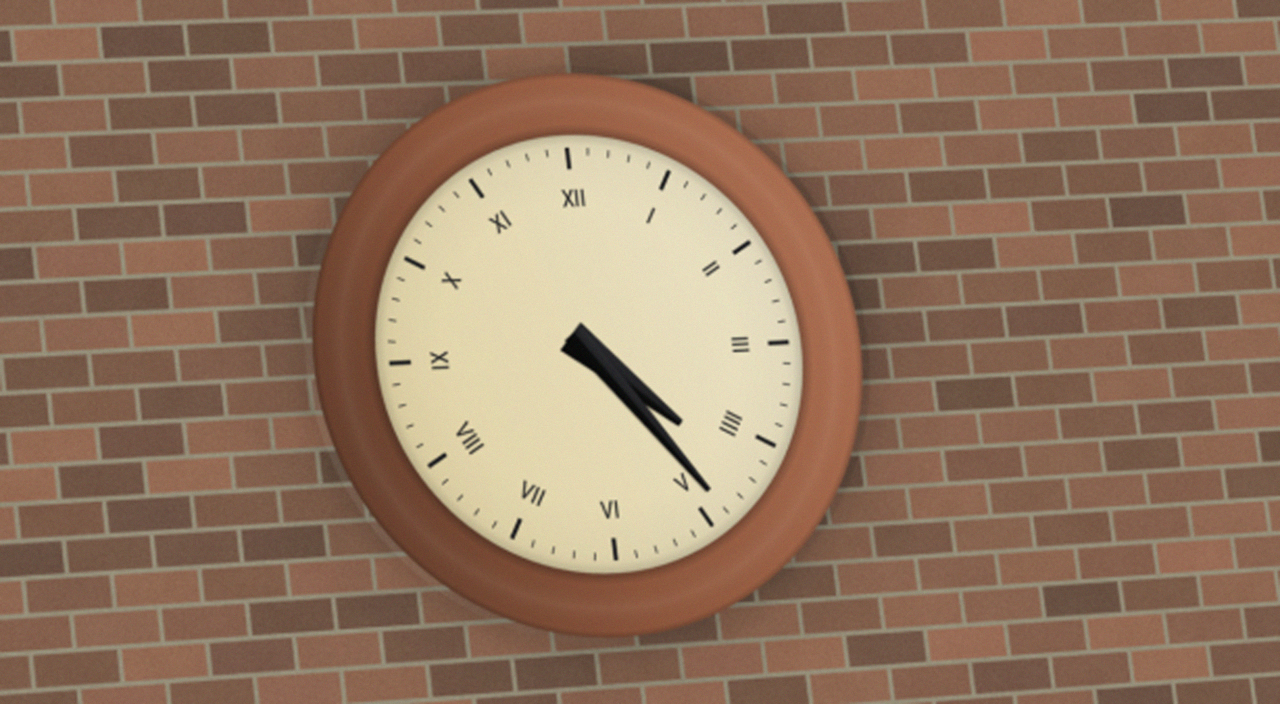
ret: {"hour": 4, "minute": 24}
